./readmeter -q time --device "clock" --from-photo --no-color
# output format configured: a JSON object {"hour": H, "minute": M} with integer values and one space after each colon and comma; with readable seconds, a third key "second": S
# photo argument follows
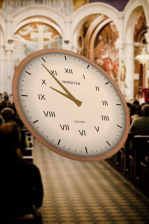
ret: {"hour": 9, "minute": 54}
